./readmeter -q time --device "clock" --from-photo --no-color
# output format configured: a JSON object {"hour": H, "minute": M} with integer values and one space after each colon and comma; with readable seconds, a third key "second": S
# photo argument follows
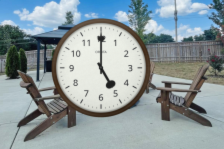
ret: {"hour": 5, "minute": 0}
